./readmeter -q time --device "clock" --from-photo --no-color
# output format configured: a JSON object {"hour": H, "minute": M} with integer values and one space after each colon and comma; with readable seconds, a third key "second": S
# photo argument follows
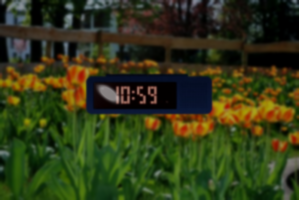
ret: {"hour": 10, "minute": 59}
